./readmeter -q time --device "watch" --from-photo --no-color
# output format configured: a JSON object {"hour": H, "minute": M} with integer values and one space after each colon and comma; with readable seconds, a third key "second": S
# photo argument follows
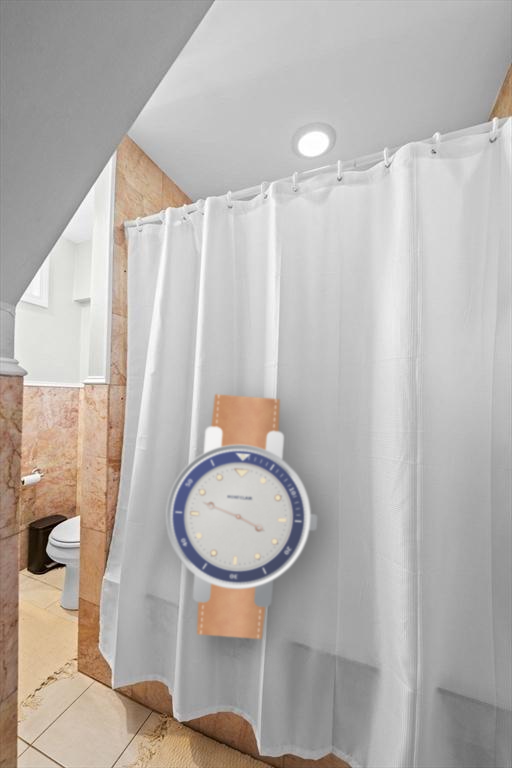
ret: {"hour": 3, "minute": 48}
